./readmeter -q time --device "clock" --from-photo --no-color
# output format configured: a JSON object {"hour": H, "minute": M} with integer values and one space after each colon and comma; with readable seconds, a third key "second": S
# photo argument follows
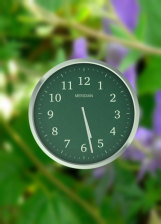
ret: {"hour": 5, "minute": 28}
